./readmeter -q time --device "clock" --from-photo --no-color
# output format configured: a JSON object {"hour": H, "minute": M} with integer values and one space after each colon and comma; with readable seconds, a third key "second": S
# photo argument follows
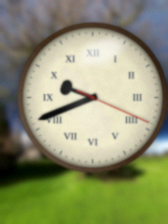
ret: {"hour": 9, "minute": 41, "second": 19}
